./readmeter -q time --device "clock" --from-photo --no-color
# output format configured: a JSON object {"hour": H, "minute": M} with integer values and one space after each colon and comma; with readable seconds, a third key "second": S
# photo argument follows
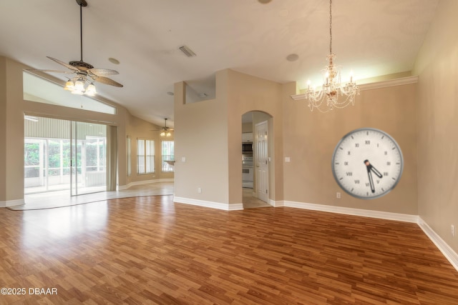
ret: {"hour": 4, "minute": 28}
